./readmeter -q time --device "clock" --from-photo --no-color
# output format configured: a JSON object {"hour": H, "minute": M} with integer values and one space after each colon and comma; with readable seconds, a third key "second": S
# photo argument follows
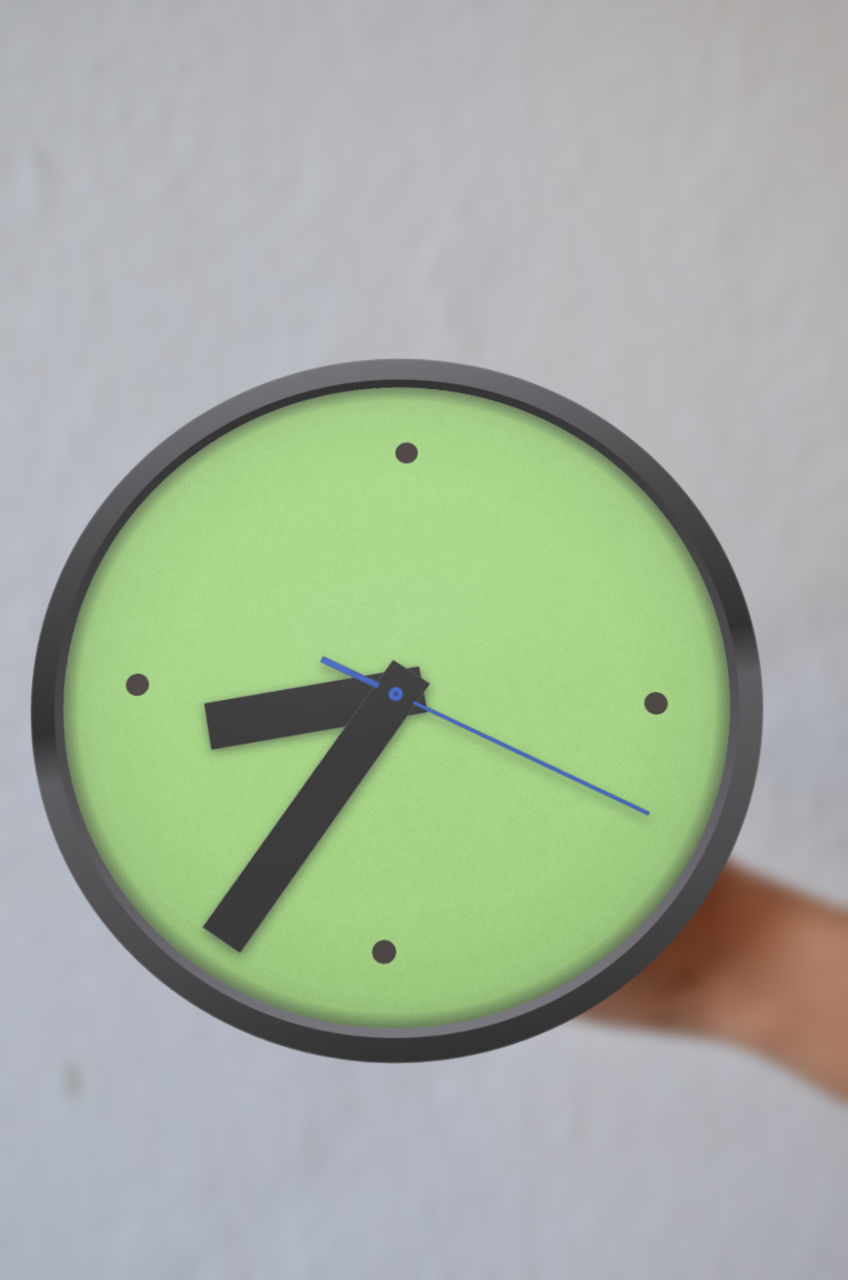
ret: {"hour": 8, "minute": 35, "second": 19}
